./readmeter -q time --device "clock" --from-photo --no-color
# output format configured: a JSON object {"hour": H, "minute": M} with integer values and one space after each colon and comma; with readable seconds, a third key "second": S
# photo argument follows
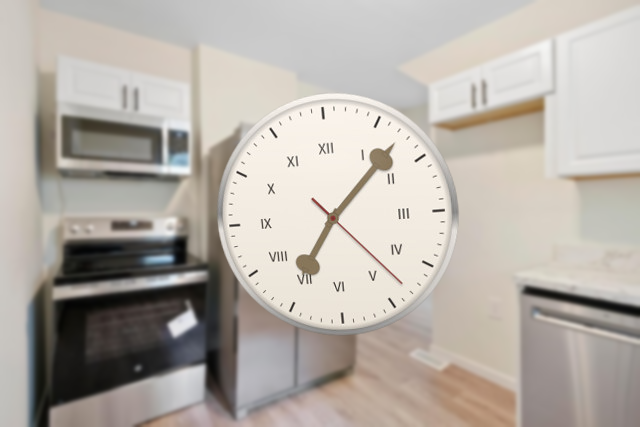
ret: {"hour": 7, "minute": 7, "second": 23}
